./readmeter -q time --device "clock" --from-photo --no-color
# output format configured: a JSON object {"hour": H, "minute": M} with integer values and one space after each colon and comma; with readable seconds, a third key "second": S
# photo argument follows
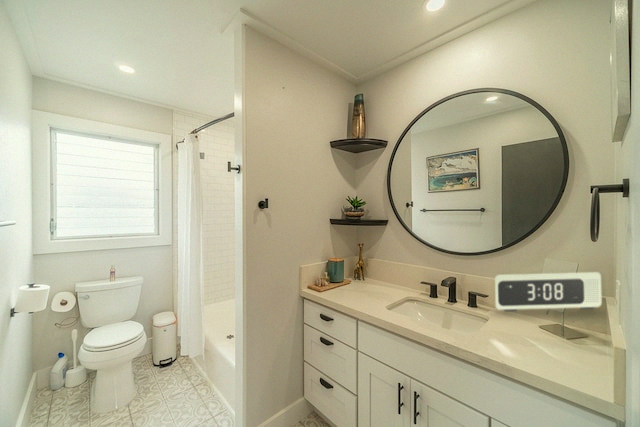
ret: {"hour": 3, "minute": 8}
